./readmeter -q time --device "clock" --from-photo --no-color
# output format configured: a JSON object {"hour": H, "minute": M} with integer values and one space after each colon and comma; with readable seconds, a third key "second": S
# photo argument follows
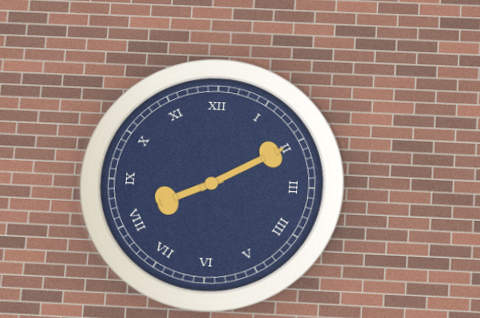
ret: {"hour": 8, "minute": 10}
